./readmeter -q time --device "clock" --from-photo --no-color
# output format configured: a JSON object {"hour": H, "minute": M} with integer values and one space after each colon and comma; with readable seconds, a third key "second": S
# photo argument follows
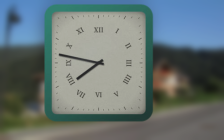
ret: {"hour": 7, "minute": 47}
